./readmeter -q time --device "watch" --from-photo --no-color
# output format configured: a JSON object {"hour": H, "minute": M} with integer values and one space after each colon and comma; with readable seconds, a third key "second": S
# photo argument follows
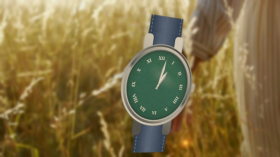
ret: {"hour": 1, "minute": 2}
